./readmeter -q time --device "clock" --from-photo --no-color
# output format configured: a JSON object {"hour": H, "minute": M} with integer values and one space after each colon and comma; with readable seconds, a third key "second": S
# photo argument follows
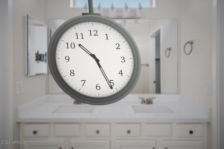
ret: {"hour": 10, "minute": 26}
